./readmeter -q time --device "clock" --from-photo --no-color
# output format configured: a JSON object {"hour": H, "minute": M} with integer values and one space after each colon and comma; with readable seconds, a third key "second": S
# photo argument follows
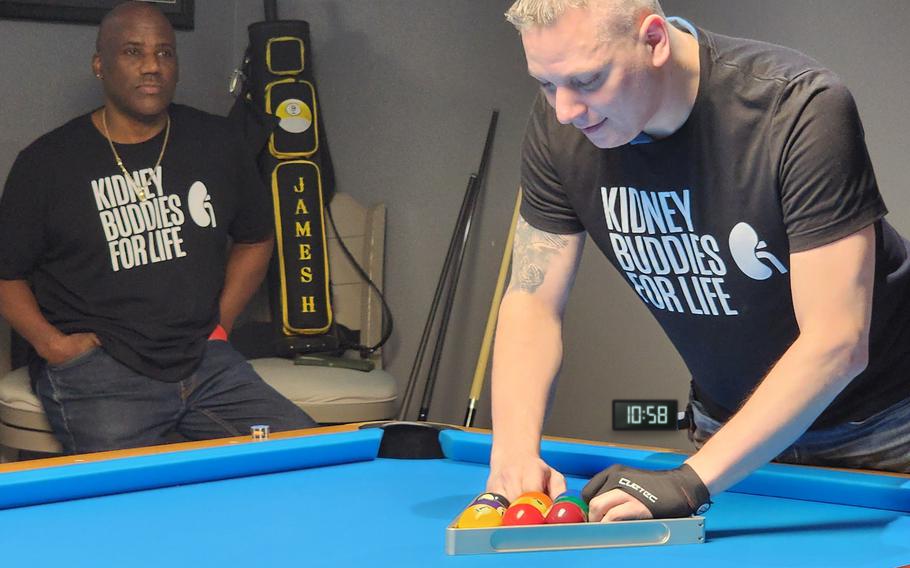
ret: {"hour": 10, "minute": 58}
